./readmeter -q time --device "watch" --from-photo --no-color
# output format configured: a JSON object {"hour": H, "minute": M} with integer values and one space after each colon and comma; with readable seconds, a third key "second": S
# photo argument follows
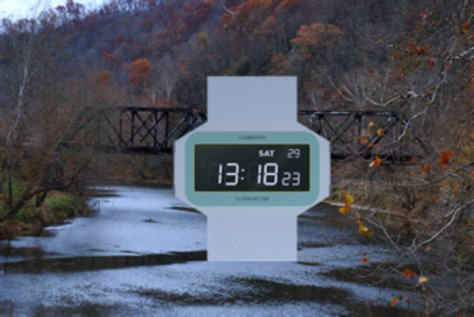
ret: {"hour": 13, "minute": 18, "second": 23}
